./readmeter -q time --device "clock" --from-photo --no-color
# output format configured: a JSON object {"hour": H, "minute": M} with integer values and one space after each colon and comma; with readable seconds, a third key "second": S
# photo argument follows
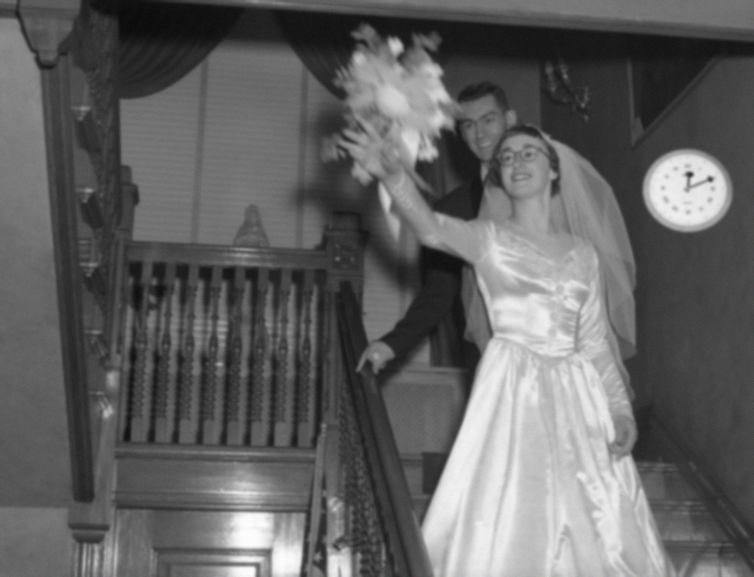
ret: {"hour": 12, "minute": 11}
